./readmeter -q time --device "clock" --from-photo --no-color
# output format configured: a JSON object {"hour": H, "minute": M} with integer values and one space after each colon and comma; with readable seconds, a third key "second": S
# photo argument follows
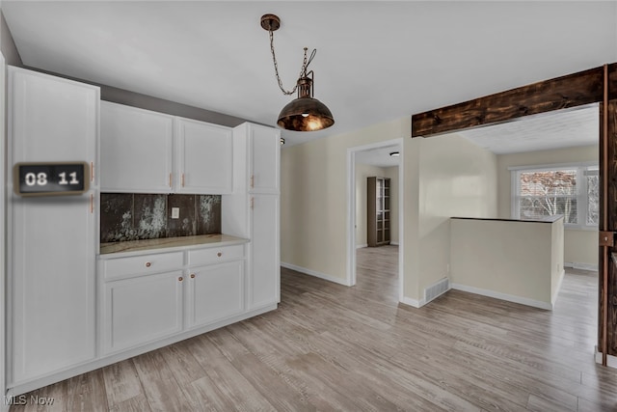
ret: {"hour": 8, "minute": 11}
